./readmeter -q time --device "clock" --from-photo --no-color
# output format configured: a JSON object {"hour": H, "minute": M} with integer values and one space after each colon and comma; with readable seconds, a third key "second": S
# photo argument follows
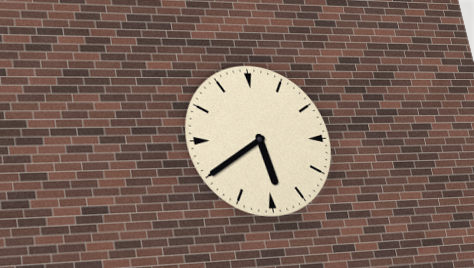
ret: {"hour": 5, "minute": 40}
